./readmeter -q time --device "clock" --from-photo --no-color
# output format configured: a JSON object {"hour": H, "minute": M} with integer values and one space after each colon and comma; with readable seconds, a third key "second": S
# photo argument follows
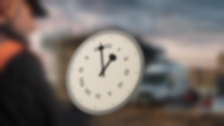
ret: {"hour": 12, "minute": 57}
